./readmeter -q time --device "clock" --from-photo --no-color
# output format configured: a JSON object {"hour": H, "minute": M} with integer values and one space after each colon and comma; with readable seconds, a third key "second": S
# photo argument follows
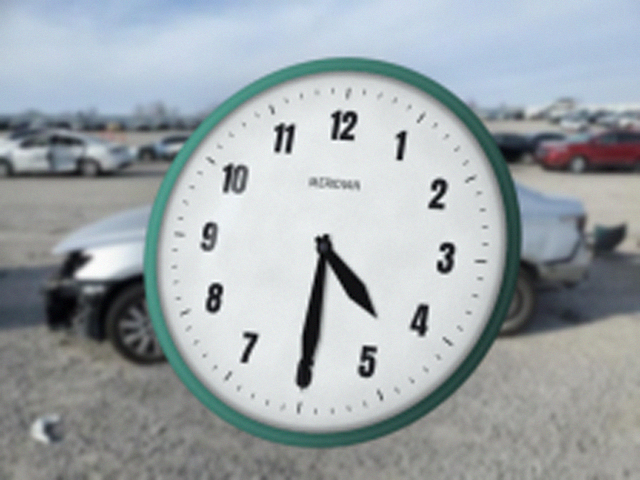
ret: {"hour": 4, "minute": 30}
